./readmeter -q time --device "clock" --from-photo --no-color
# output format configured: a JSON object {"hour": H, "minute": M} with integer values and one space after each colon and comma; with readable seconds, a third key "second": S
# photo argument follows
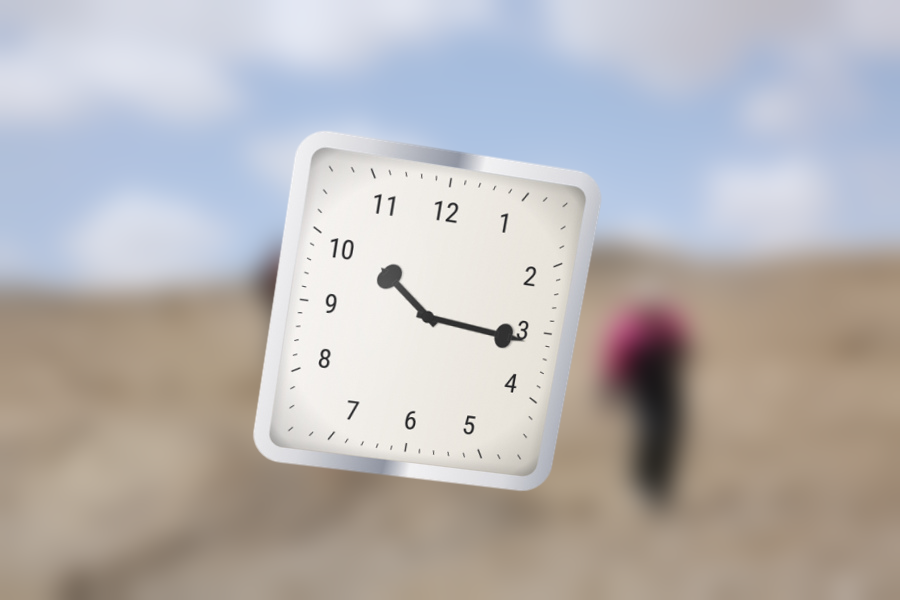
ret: {"hour": 10, "minute": 16}
